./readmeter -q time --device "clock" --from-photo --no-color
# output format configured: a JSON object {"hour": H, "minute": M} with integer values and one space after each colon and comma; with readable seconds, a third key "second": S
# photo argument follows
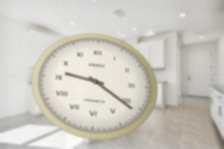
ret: {"hour": 9, "minute": 21}
